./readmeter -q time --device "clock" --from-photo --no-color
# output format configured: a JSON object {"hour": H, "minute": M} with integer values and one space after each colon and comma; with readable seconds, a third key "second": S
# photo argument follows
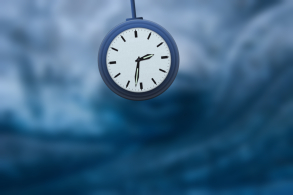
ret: {"hour": 2, "minute": 32}
